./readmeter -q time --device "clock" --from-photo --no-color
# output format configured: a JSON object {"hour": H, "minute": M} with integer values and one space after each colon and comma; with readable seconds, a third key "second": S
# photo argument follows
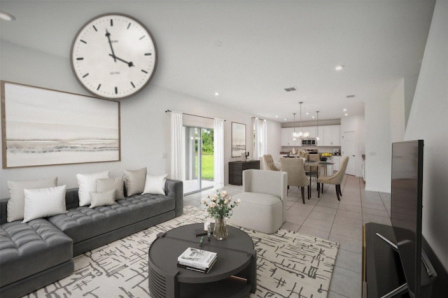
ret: {"hour": 3, "minute": 58}
